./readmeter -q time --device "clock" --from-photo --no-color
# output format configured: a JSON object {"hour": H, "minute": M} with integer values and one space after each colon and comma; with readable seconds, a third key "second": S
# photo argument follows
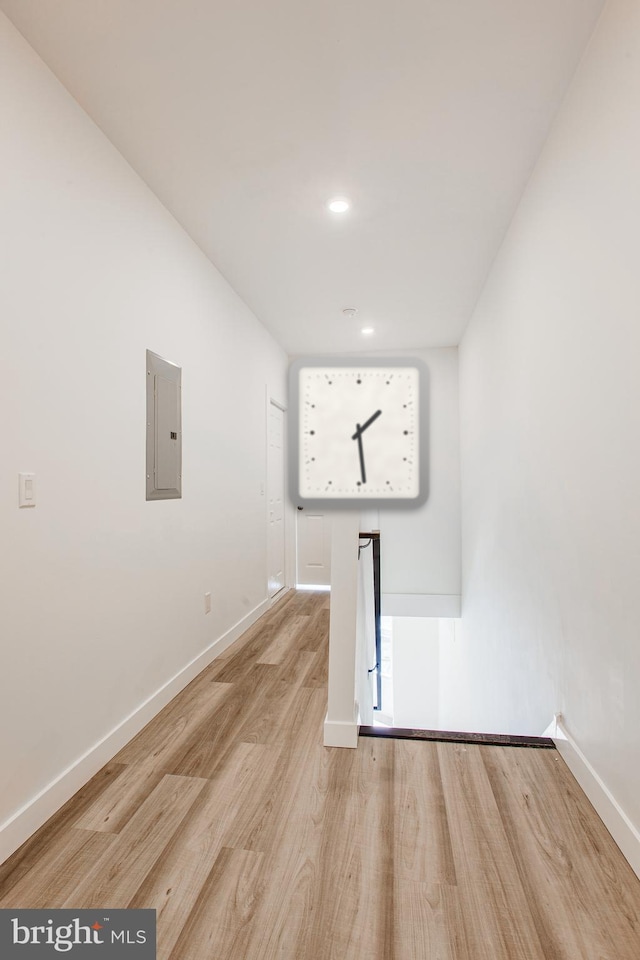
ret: {"hour": 1, "minute": 29}
